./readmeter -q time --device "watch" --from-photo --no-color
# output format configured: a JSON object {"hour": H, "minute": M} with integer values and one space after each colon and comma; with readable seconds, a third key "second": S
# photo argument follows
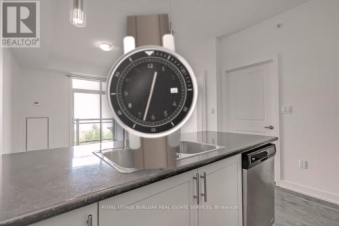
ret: {"hour": 12, "minute": 33}
